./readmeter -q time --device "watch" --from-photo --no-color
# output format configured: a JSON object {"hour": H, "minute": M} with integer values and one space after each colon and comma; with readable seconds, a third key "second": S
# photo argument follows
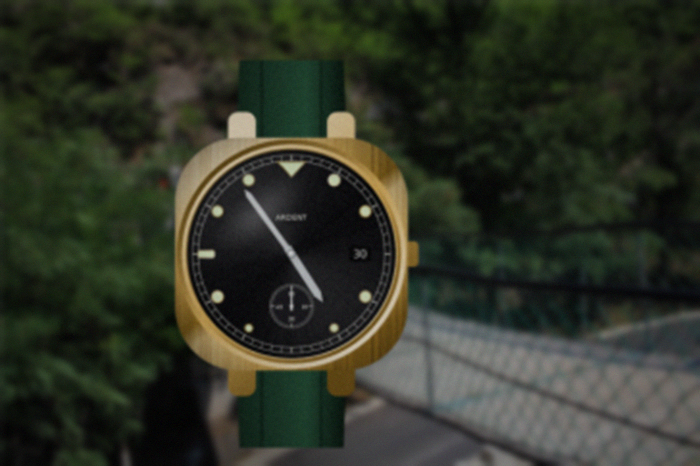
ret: {"hour": 4, "minute": 54}
